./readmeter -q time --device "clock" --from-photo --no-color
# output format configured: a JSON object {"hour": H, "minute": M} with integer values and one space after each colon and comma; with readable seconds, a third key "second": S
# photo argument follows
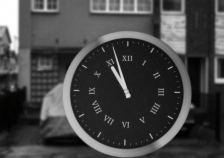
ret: {"hour": 10, "minute": 57}
